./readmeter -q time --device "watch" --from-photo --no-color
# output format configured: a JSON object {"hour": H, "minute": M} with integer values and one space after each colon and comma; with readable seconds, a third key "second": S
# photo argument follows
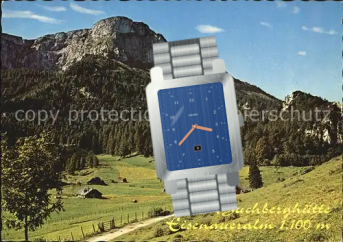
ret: {"hour": 3, "minute": 38}
